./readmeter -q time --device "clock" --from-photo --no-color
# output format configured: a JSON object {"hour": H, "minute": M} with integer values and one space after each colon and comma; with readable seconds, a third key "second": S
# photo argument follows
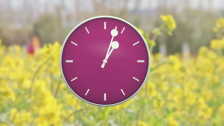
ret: {"hour": 1, "minute": 3}
